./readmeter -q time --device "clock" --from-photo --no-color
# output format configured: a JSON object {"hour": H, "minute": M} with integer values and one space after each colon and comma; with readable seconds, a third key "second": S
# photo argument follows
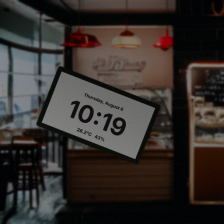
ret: {"hour": 10, "minute": 19}
